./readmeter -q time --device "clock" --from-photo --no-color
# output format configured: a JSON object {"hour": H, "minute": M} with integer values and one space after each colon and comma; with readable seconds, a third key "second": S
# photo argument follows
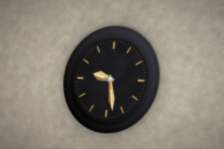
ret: {"hour": 9, "minute": 28}
